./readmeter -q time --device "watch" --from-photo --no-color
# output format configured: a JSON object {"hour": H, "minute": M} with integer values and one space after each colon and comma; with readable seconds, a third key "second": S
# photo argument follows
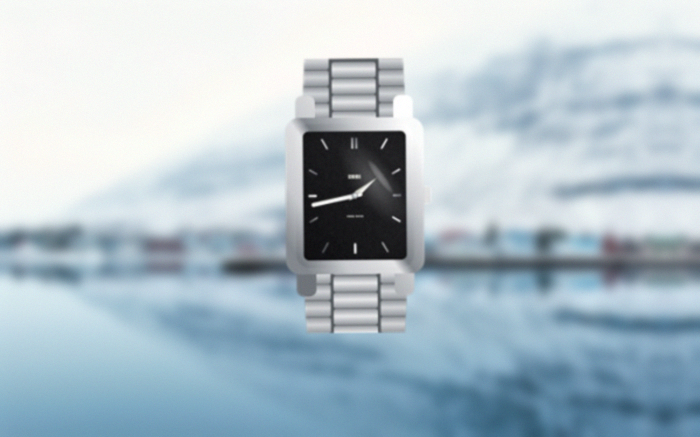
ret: {"hour": 1, "minute": 43}
